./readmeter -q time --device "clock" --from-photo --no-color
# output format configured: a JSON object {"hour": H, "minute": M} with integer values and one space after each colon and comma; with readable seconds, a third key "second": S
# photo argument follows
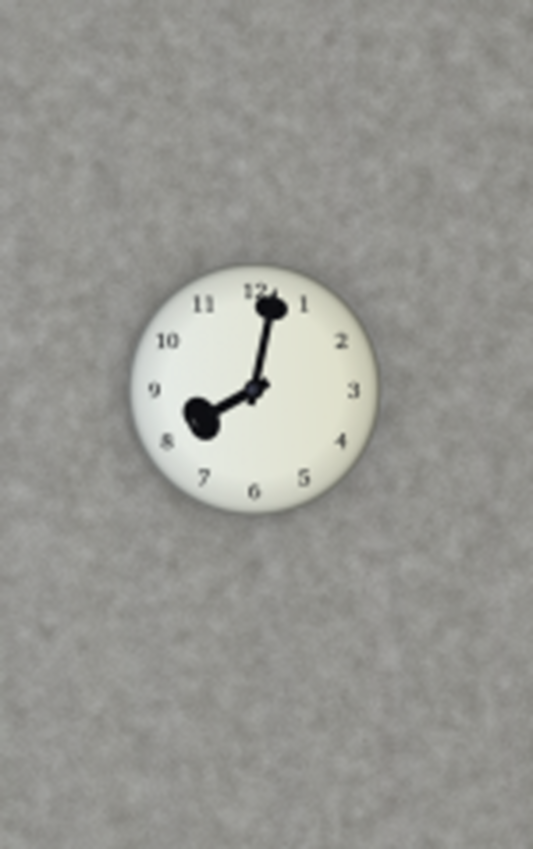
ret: {"hour": 8, "minute": 2}
